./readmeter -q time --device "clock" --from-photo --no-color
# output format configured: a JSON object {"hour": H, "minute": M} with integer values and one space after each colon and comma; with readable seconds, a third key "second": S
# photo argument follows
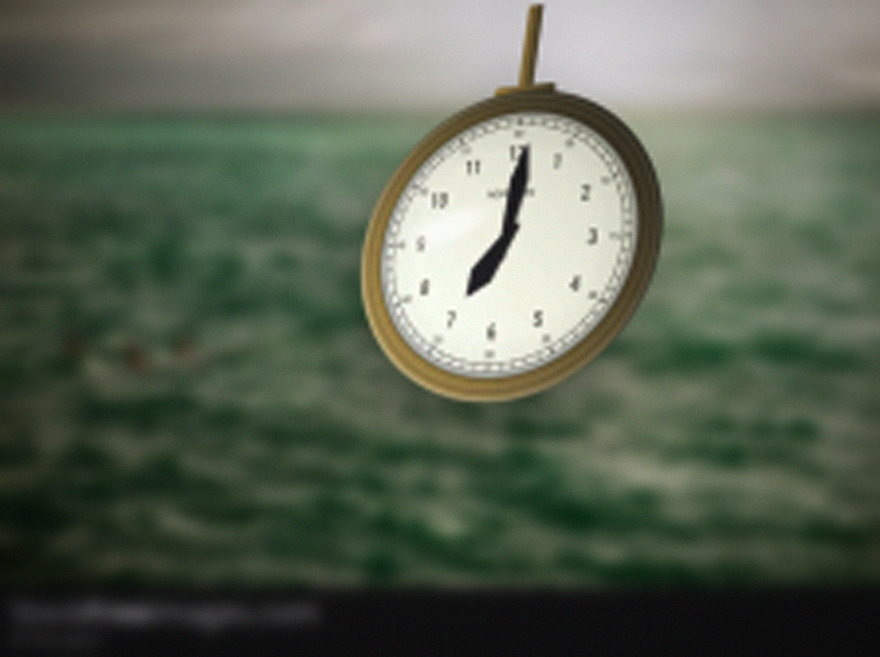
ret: {"hour": 7, "minute": 1}
